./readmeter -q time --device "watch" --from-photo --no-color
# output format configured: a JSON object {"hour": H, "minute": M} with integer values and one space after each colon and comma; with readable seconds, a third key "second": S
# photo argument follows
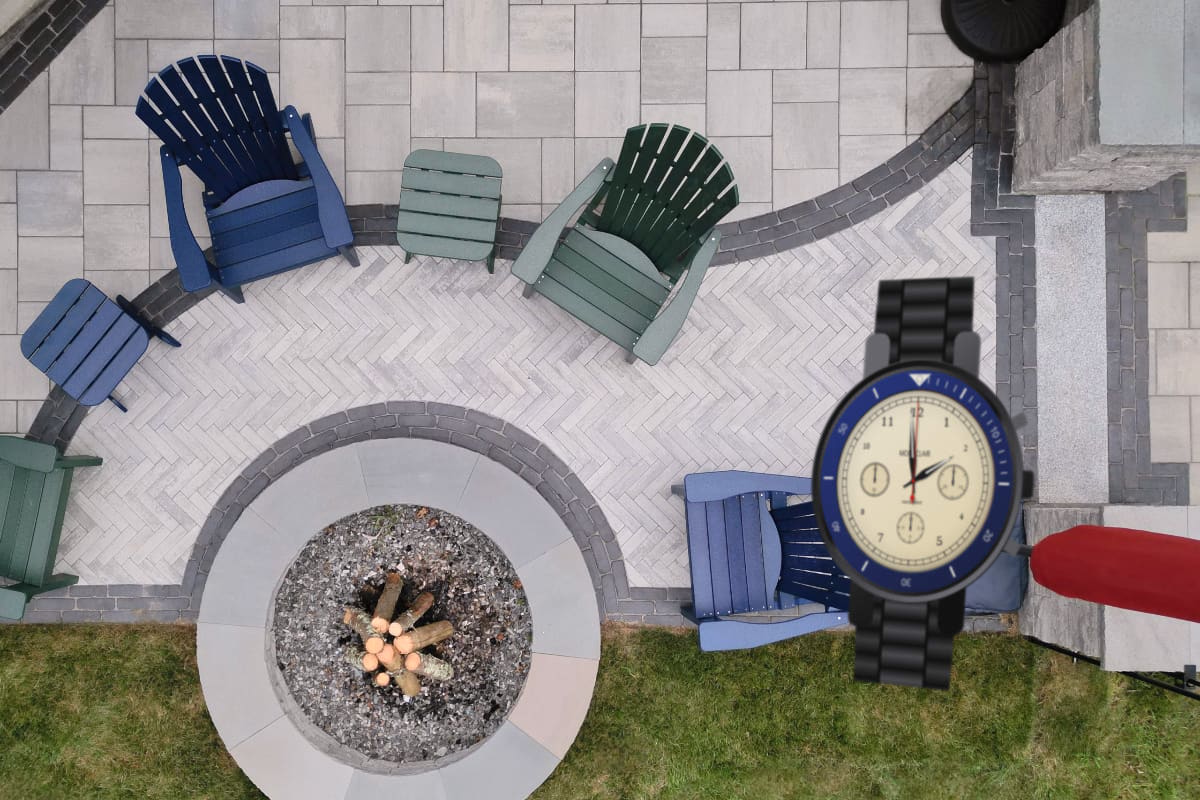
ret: {"hour": 1, "minute": 59}
